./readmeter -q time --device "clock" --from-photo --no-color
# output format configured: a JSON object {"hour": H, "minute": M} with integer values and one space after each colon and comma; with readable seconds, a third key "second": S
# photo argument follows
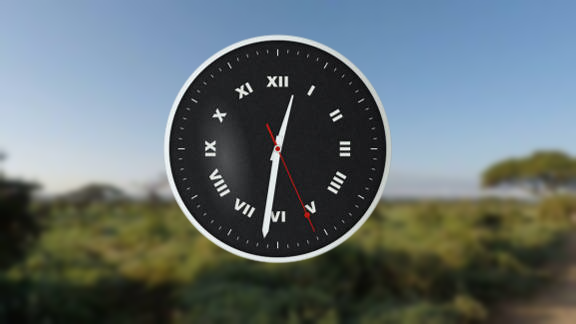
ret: {"hour": 12, "minute": 31, "second": 26}
